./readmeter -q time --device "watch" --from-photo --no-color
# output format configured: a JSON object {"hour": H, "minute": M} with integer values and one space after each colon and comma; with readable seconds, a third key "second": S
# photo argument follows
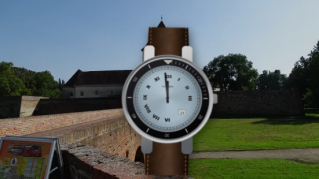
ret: {"hour": 11, "minute": 59}
